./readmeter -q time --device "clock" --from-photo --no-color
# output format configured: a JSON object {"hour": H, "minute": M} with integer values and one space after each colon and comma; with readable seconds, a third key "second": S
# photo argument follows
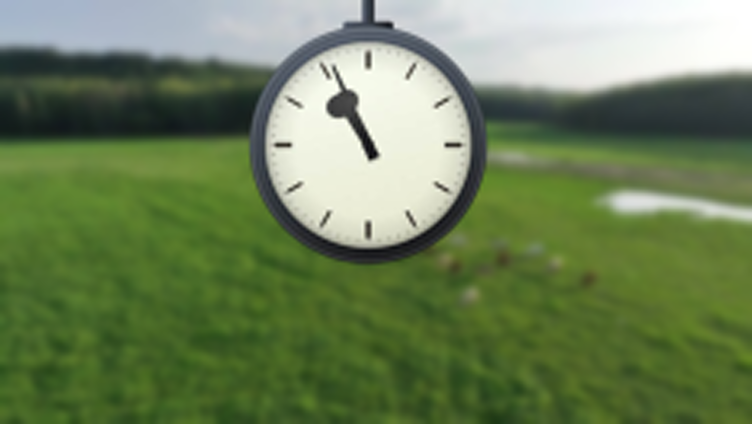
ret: {"hour": 10, "minute": 56}
